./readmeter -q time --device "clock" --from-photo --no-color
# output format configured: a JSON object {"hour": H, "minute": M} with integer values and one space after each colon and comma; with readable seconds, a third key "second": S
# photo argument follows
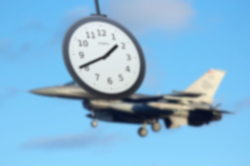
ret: {"hour": 1, "minute": 41}
